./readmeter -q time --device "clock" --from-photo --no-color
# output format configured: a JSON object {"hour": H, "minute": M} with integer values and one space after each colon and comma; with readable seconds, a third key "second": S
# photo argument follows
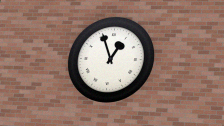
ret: {"hour": 12, "minute": 56}
